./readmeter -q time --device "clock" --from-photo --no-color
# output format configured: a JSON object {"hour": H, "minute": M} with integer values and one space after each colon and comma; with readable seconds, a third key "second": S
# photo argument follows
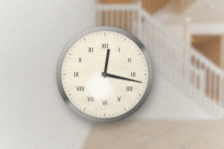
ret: {"hour": 12, "minute": 17}
